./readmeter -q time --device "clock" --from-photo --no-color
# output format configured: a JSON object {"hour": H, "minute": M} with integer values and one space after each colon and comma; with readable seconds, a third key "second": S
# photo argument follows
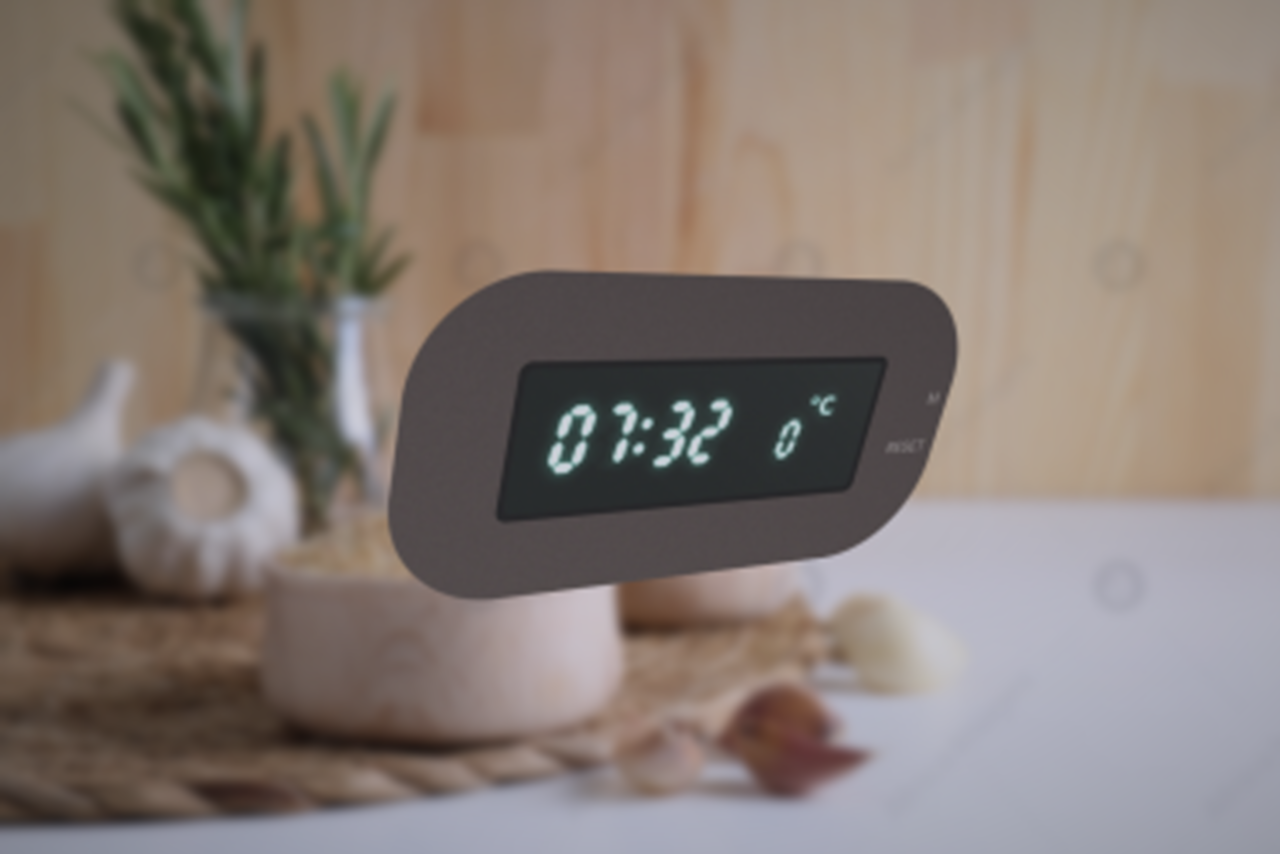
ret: {"hour": 7, "minute": 32}
